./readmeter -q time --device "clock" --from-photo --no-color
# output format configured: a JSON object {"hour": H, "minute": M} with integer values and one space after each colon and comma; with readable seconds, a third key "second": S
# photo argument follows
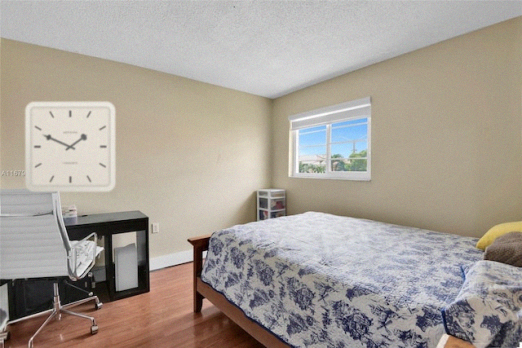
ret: {"hour": 1, "minute": 49}
